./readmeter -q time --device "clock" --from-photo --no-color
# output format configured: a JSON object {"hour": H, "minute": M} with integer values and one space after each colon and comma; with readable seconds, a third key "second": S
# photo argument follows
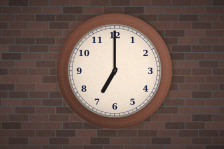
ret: {"hour": 7, "minute": 0}
